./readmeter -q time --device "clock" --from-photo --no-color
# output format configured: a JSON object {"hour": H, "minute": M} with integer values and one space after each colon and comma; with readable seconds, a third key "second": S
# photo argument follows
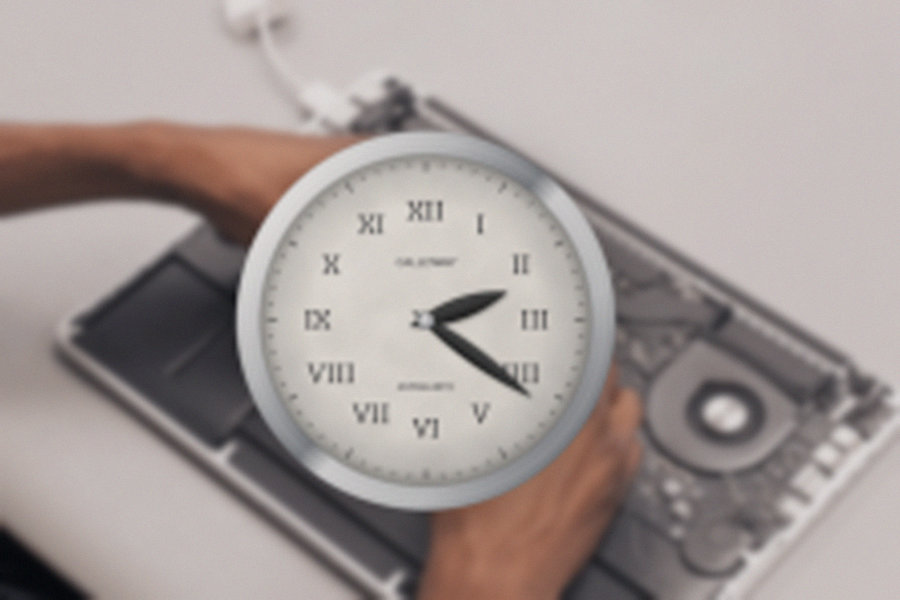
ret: {"hour": 2, "minute": 21}
